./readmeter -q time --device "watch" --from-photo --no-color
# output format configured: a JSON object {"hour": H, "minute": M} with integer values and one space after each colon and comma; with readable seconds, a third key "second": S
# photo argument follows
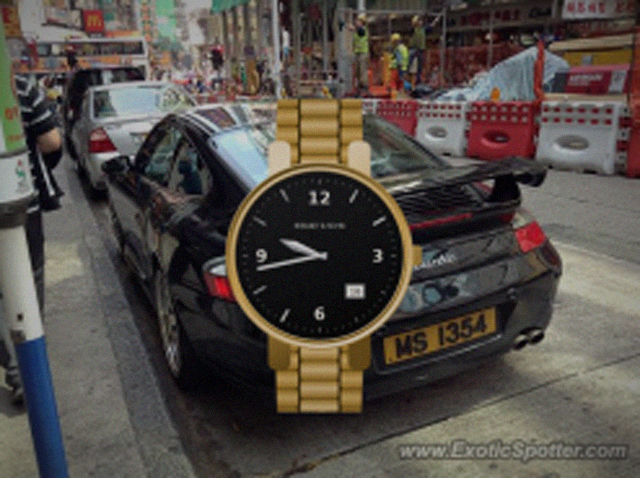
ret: {"hour": 9, "minute": 43}
